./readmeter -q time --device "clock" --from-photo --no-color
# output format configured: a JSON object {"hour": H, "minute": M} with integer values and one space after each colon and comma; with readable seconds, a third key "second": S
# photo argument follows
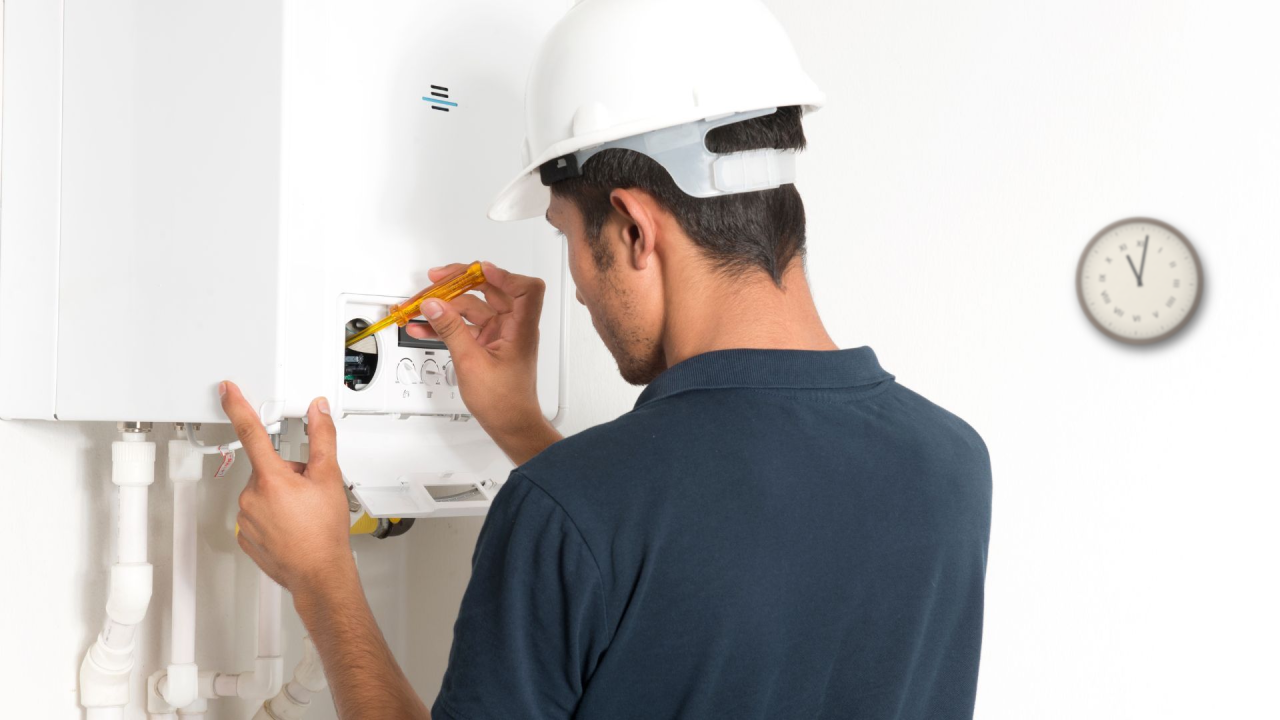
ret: {"hour": 11, "minute": 1}
